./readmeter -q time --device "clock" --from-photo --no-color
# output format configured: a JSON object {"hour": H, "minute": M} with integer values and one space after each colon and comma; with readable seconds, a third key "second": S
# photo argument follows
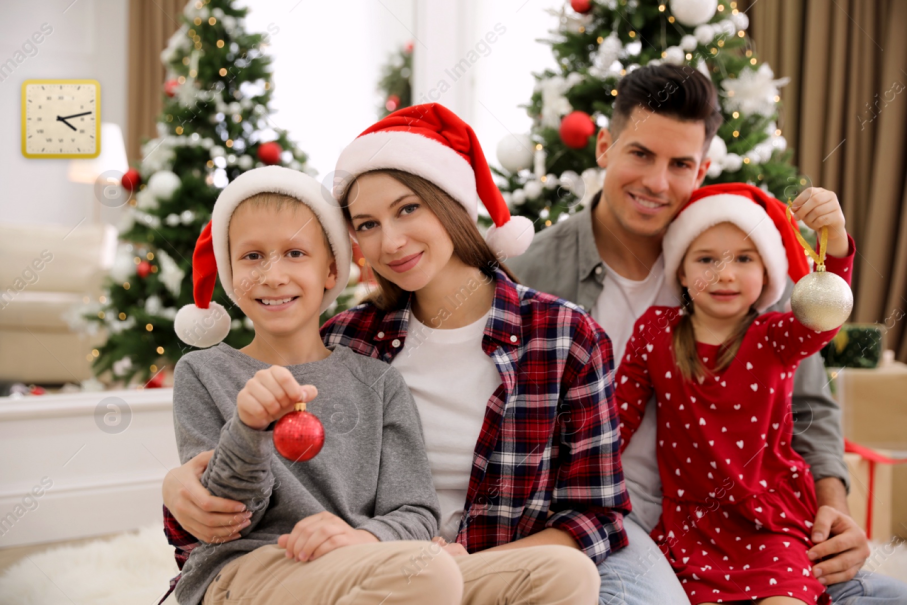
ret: {"hour": 4, "minute": 13}
